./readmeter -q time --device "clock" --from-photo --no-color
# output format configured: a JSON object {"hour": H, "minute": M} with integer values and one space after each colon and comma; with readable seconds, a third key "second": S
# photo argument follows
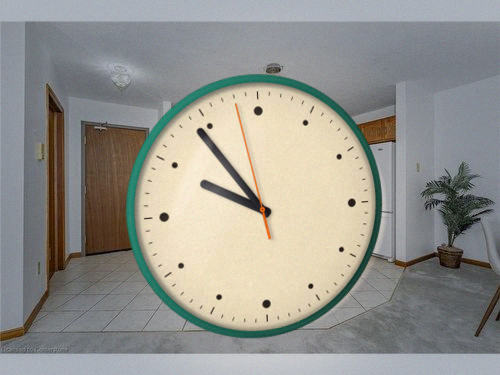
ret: {"hour": 9, "minute": 53, "second": 58}
